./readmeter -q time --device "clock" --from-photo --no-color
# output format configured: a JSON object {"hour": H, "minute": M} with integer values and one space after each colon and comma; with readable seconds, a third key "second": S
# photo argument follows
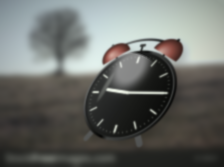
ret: {"hour": 9, "minute": 15}
